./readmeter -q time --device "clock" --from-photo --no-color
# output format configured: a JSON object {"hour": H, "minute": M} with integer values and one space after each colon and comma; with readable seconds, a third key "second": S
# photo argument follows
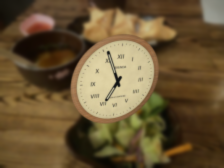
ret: {"hour": 6, "minute": 56}
